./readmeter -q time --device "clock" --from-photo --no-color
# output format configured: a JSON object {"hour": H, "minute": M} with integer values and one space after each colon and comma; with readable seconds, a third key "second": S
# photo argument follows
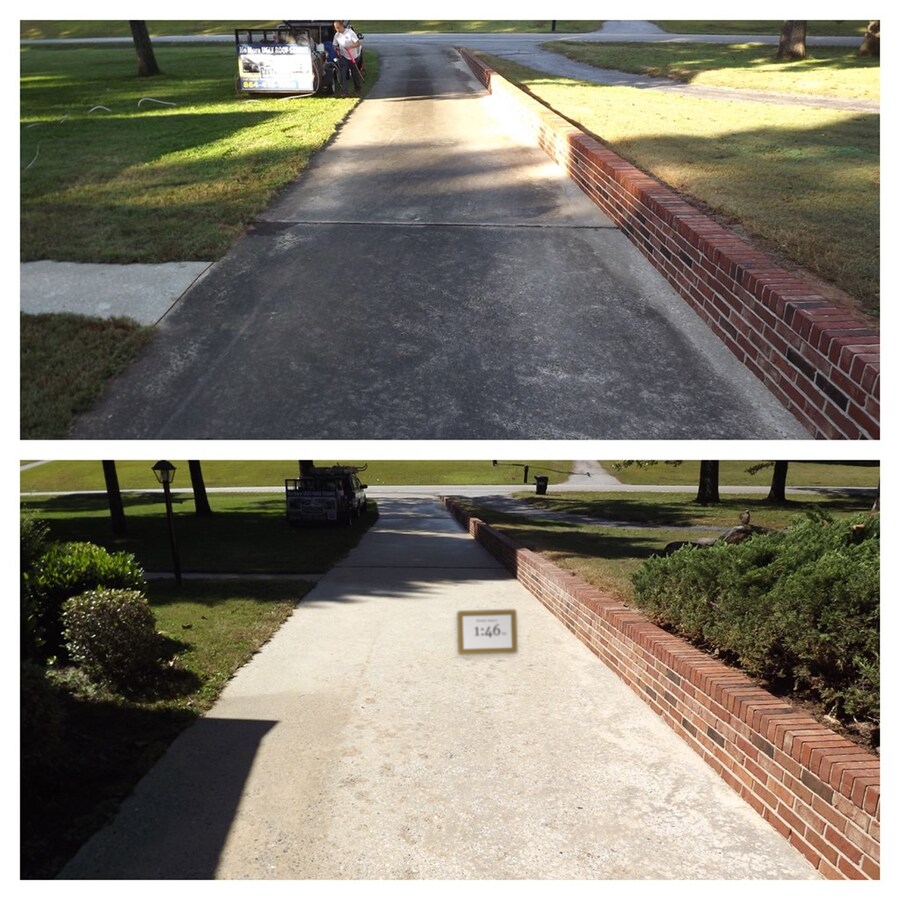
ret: {"hour": 1, "minute": 46}
